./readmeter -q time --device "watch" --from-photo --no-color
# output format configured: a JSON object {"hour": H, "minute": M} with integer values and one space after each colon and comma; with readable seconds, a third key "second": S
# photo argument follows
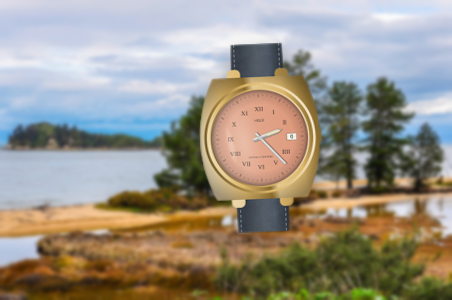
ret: {"hour": 2, "minute": 23}
